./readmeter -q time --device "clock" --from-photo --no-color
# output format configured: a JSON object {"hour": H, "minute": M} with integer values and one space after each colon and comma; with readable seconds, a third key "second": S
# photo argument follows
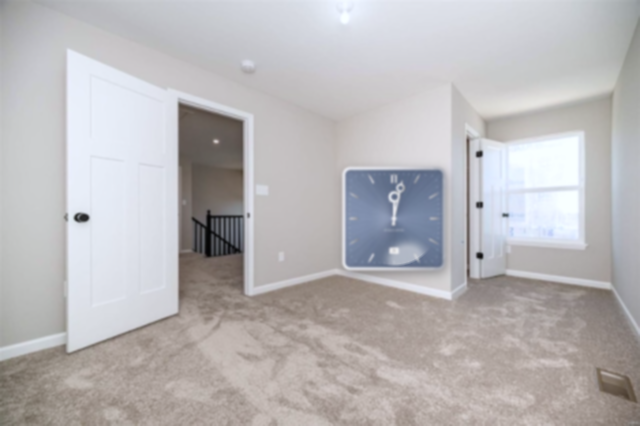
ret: {"hour": 12, "minute": 2}
